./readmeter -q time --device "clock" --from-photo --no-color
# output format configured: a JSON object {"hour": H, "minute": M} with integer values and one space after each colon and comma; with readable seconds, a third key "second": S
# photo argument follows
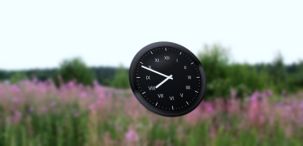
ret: {"hour": 7, "minute": 49}
